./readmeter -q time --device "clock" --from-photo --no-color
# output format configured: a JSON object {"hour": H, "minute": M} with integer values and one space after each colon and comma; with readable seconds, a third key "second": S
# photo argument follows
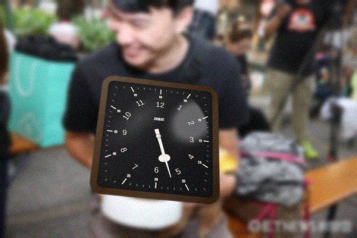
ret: {"hour": 5, "minute": 27}
